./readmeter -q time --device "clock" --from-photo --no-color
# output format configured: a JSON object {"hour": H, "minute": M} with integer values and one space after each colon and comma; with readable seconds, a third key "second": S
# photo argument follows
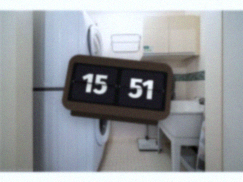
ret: {"hour": 15, "minute": 51}
